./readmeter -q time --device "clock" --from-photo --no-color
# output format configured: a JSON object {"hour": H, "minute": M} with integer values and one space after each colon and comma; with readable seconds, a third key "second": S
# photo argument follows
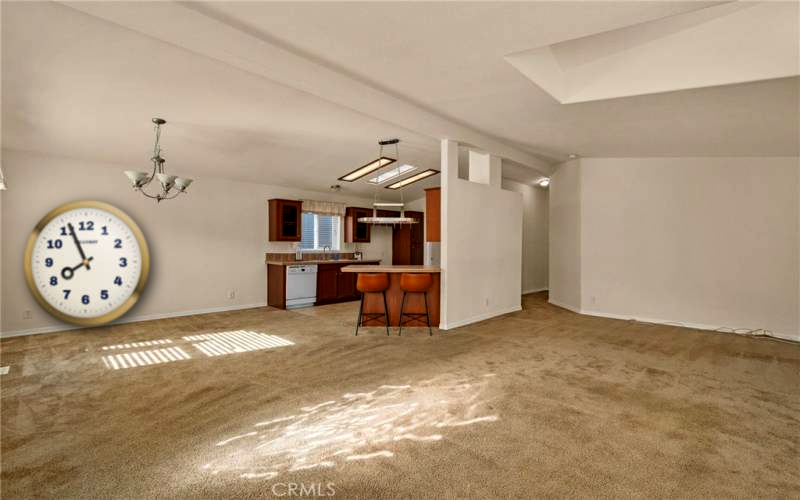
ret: {"hour": 7, "minute": 56}
